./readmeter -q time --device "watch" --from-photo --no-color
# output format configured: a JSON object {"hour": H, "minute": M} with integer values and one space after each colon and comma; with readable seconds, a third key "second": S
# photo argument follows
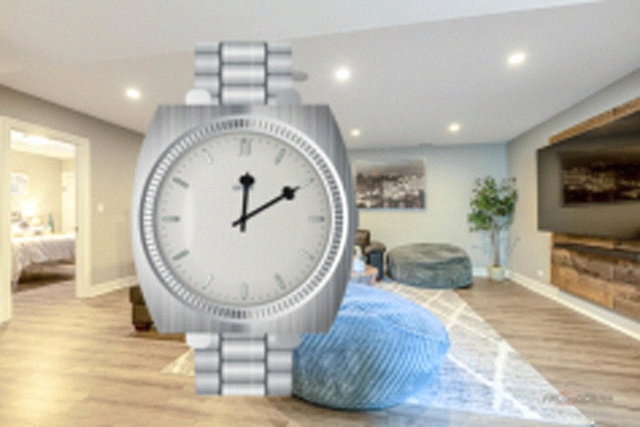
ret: {"hour": 12, "minute": 10}
